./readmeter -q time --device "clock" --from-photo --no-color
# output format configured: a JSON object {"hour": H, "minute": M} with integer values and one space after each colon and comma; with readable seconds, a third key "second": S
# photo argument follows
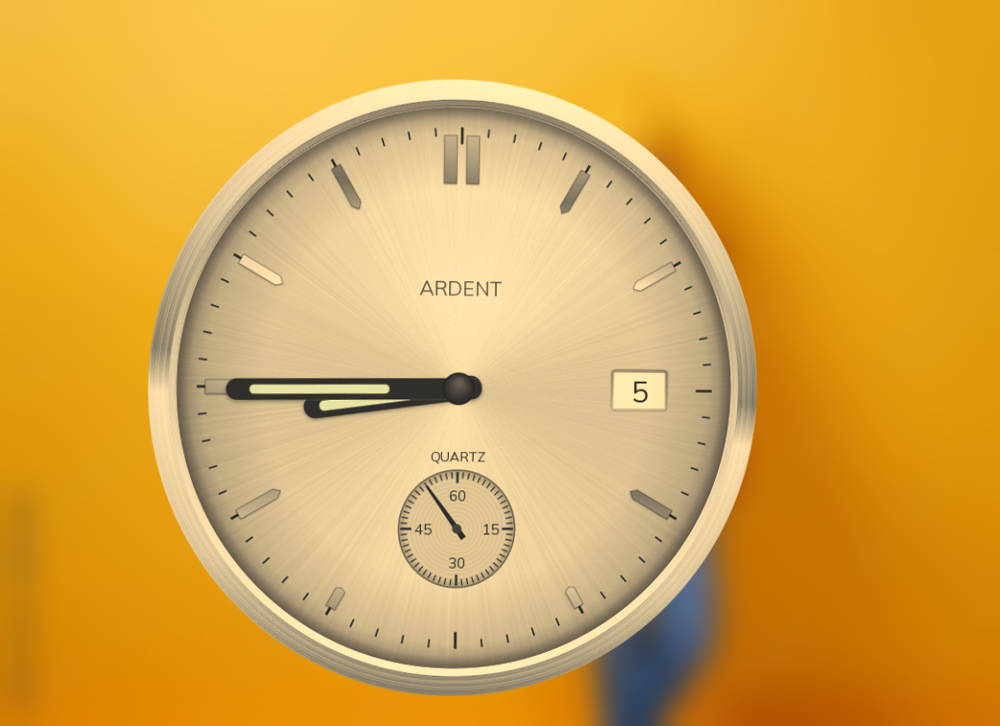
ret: {"hour": 8, "minute": 44, "second": 54}
